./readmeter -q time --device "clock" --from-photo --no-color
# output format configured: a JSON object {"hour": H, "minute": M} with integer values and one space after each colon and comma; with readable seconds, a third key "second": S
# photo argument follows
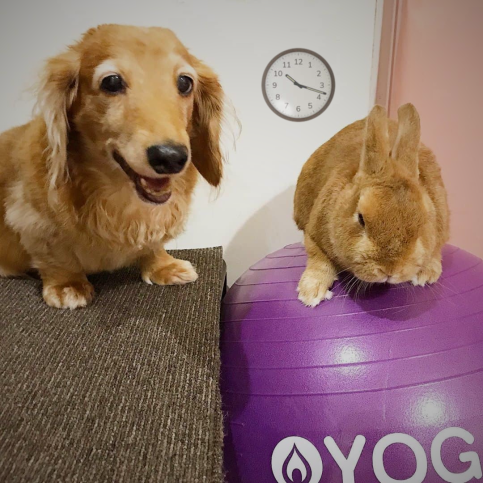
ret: {"hour": 10, "minute": 18}
